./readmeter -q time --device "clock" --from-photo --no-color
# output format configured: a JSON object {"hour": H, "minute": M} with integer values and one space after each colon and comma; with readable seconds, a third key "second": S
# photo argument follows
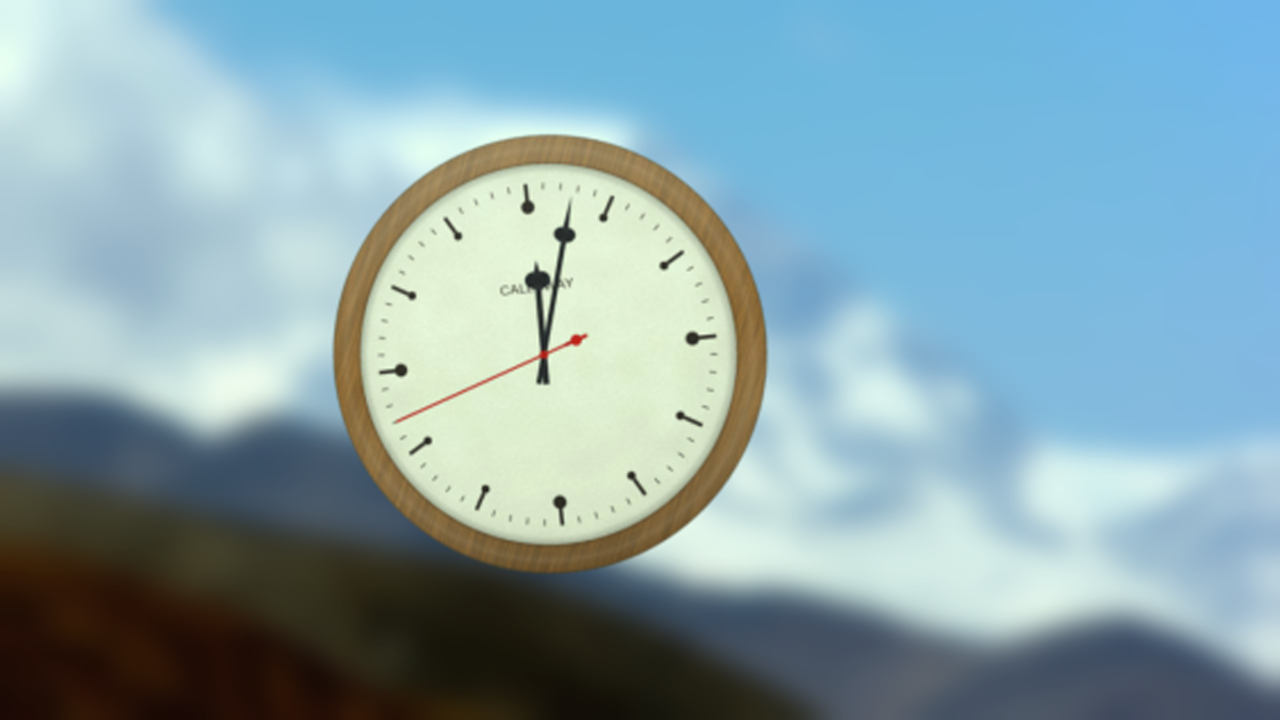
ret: {"hour": 12, "minute": 2, "second": 42}
